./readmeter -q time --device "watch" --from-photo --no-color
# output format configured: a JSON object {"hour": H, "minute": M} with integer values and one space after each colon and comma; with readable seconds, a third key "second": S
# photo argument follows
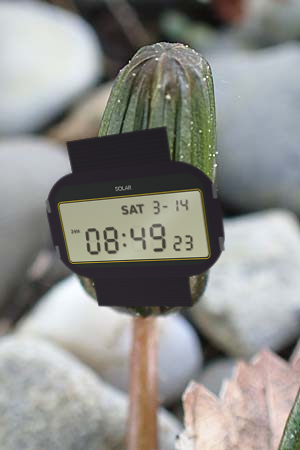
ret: {"hour": 8, "minute": 49, "second": 23}
